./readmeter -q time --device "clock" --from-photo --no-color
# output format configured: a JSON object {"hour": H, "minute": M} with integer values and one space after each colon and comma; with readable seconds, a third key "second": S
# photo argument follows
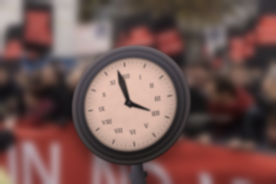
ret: {"hour": 3, "minute": 58}
